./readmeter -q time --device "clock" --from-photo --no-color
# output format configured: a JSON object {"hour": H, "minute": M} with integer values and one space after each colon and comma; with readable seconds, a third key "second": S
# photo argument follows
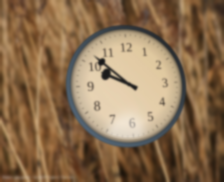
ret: {"hour": 9, "minute": 52}
